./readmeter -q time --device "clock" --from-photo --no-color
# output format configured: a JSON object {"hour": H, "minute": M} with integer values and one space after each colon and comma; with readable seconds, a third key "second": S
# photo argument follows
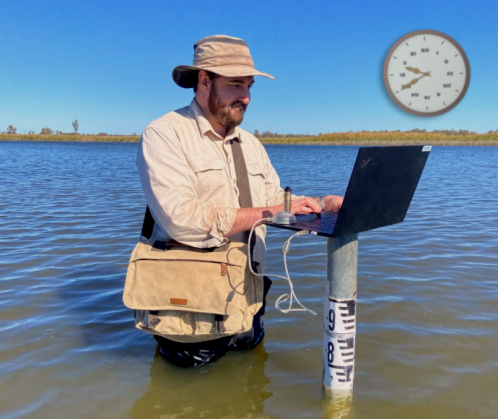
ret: {"hour": 9, "minute": 40}
